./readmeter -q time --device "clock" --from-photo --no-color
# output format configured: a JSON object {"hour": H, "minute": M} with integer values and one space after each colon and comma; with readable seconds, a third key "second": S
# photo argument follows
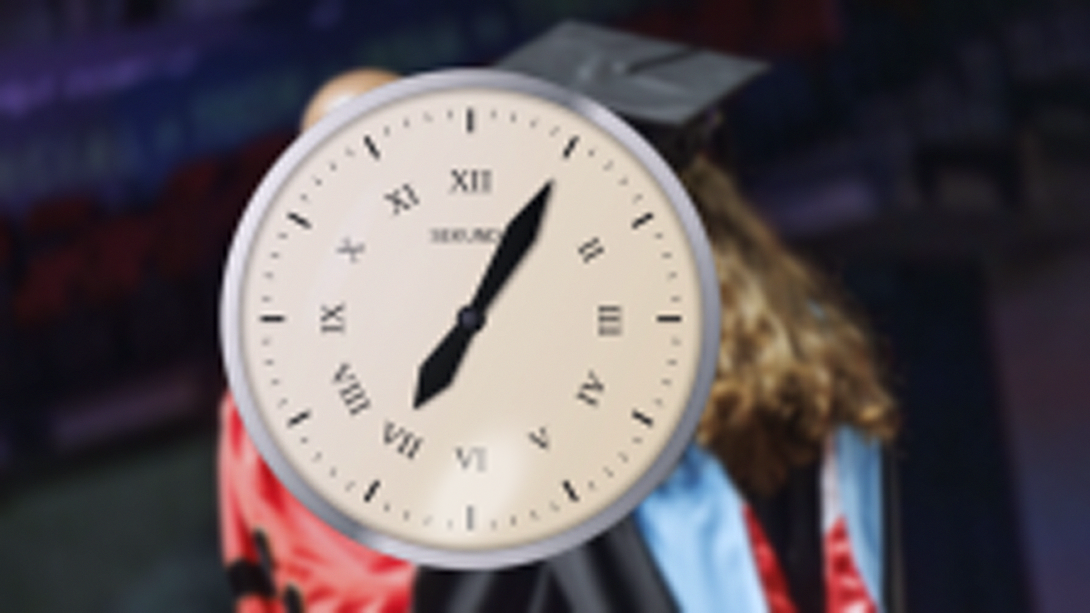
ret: {"hour": 7, "minute": 5}
